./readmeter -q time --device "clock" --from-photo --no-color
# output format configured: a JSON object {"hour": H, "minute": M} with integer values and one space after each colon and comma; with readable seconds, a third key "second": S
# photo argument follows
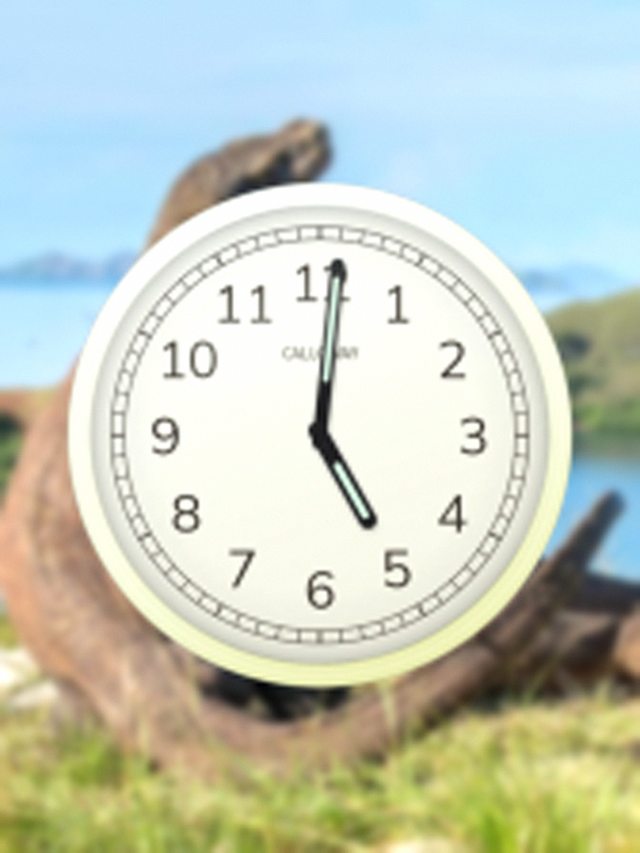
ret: {"hour": 5, "minute": 1}
